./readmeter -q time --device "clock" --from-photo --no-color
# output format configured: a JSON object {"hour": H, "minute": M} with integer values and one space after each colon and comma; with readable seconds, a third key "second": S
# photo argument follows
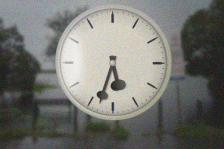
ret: {"hour": 5, "minute": 33}
